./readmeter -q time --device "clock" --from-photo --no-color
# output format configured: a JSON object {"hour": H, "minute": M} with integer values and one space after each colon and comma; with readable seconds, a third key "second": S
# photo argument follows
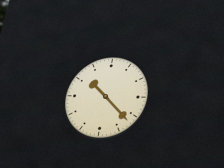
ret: {"hour": 10, "minute": 22}
